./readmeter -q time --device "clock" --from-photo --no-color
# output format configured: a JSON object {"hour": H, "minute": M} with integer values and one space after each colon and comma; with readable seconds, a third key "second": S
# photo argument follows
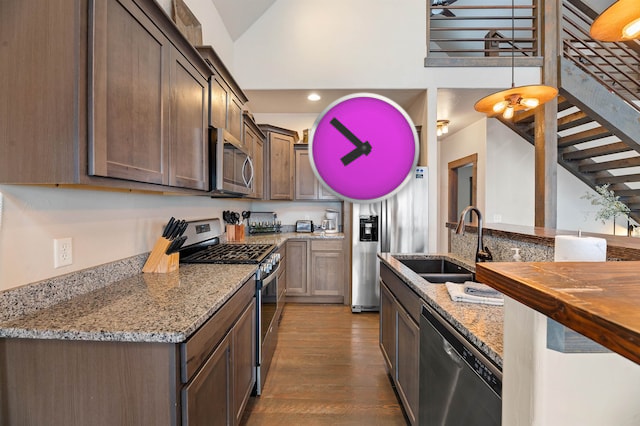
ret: {"hour": 7, "minute": 52}
